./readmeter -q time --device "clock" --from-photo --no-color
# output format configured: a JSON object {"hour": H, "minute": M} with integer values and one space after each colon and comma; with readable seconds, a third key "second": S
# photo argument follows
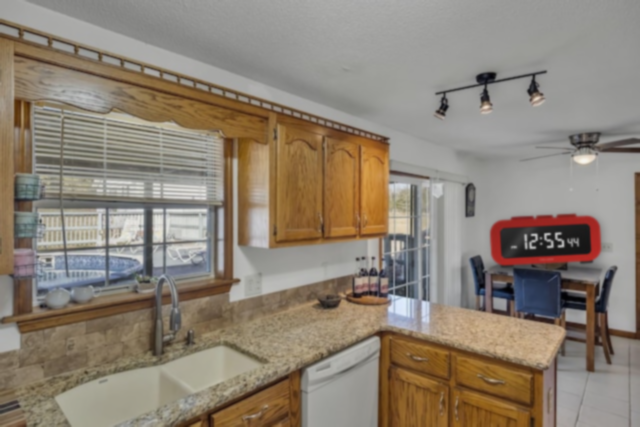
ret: {"hour": 12, "minute": 55}
